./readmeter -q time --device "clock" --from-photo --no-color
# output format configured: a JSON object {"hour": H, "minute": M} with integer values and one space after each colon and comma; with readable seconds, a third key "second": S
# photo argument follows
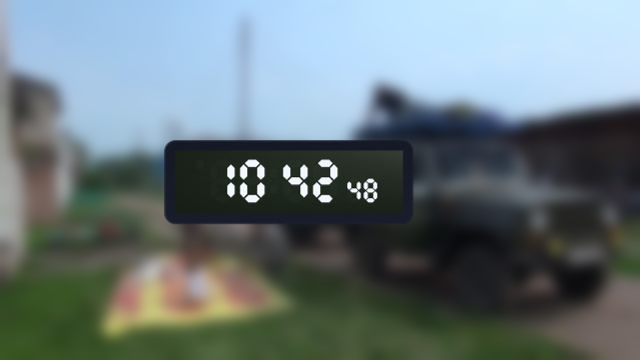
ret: {"hour": 10, "minute": 42, "second": 48}
